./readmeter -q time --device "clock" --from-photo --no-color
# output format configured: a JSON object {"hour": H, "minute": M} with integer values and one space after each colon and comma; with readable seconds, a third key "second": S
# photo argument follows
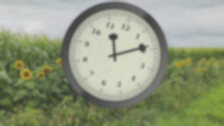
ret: {"hour": 11, "minute": 9}
